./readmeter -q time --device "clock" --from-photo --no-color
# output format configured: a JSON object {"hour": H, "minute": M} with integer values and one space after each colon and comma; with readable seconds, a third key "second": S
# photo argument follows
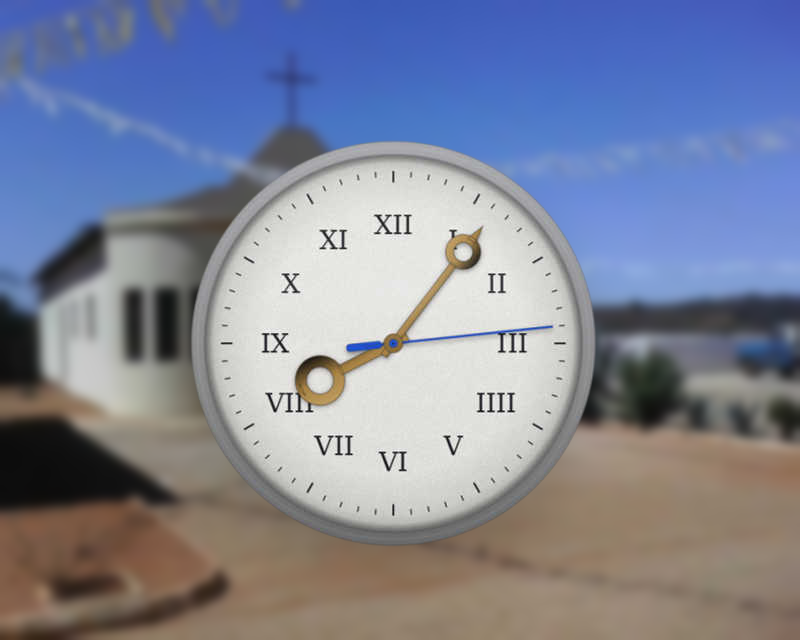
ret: {"hour": 8, "minute": 6, "second": 14}
